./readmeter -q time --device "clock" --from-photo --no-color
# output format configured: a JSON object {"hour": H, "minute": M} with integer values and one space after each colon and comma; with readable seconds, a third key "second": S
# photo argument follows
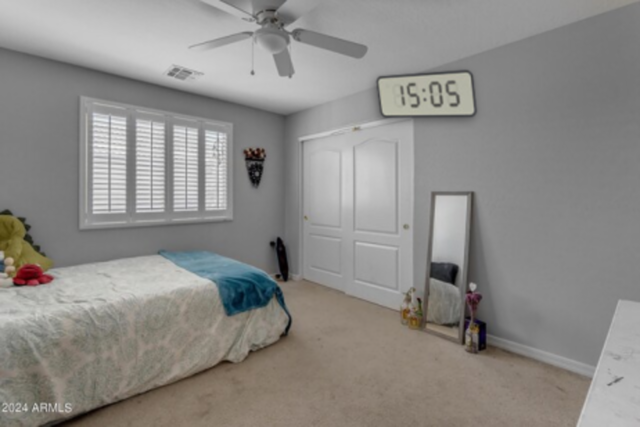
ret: {"hour": 15, "minute": 5}
